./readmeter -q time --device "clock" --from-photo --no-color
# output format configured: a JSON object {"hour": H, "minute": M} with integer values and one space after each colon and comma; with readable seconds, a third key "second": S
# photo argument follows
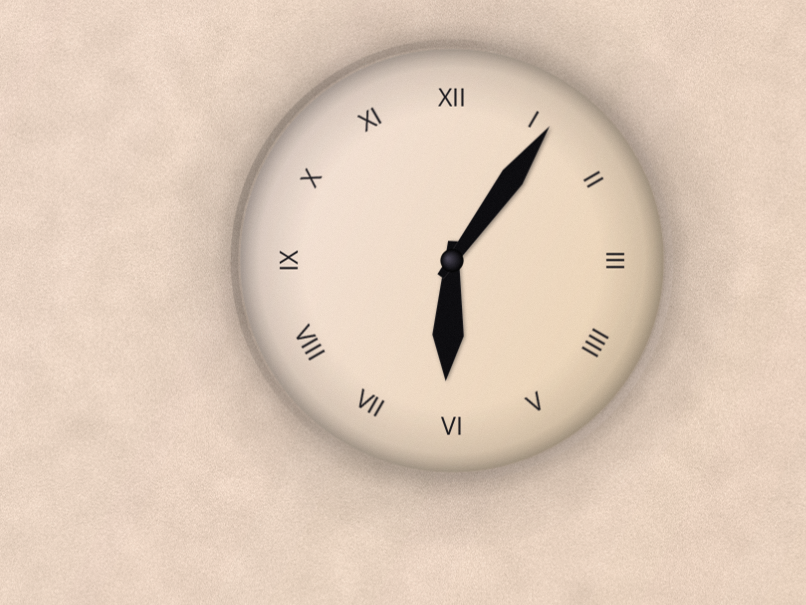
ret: {"hour": 6, "minute": 6}
